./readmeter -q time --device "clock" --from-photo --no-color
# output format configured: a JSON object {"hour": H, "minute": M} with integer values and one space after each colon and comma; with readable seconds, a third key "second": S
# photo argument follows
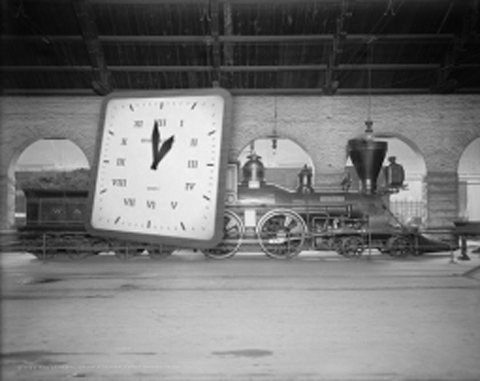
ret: {"hour": 12, "minute": 59}
